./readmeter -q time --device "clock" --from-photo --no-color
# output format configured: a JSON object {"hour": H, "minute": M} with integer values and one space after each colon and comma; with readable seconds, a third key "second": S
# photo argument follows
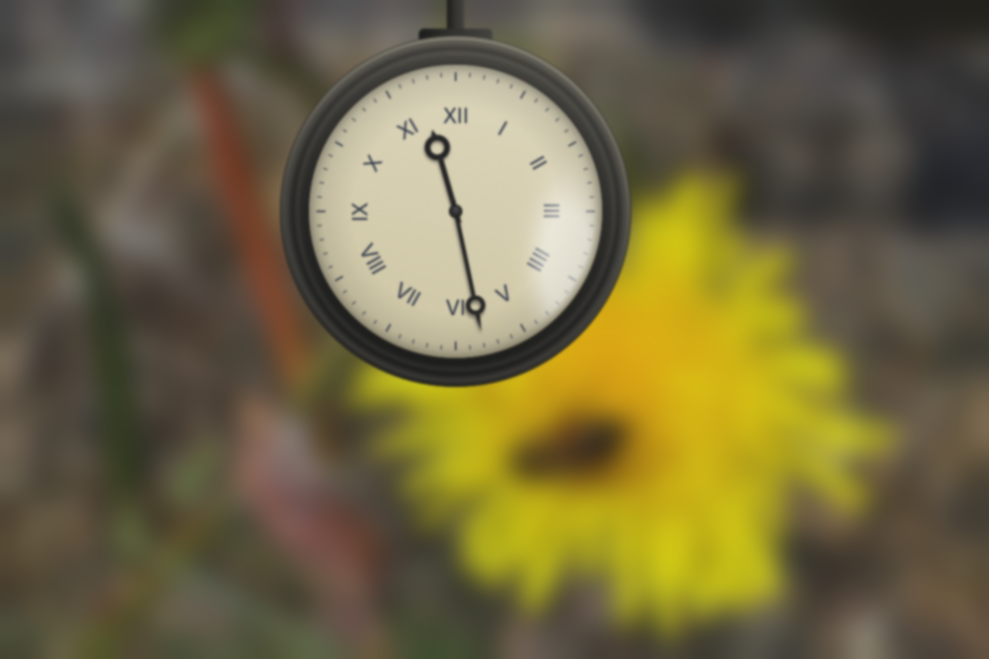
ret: {"hour": 11, "minute": 28}
